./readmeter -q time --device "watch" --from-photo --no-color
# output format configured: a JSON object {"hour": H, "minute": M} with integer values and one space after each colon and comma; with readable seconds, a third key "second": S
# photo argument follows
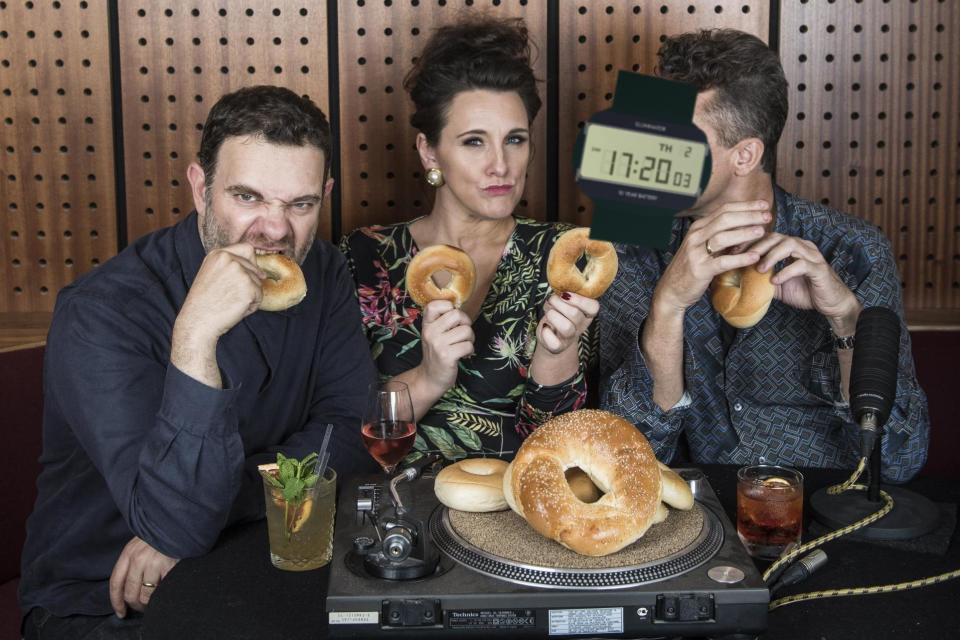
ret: {"hour": 17, "minute": 20, "second": 3}
